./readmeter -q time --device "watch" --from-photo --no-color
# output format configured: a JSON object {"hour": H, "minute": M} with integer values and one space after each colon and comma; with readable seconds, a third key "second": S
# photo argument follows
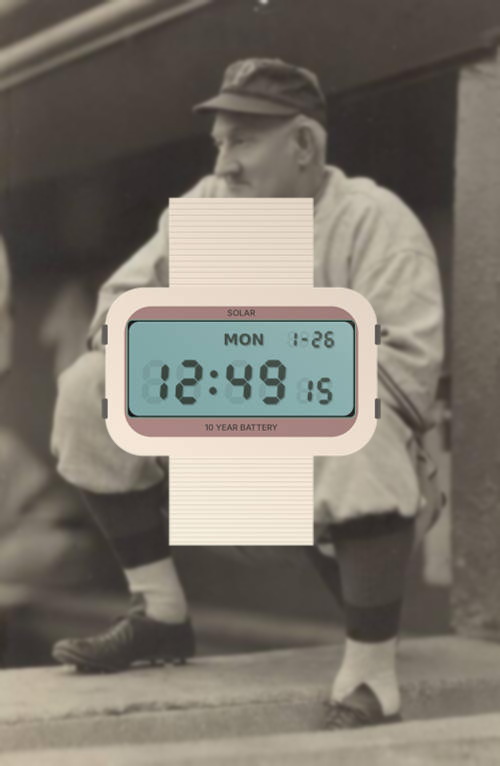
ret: {"hour": 12, "minute": 49, "second": 15}
